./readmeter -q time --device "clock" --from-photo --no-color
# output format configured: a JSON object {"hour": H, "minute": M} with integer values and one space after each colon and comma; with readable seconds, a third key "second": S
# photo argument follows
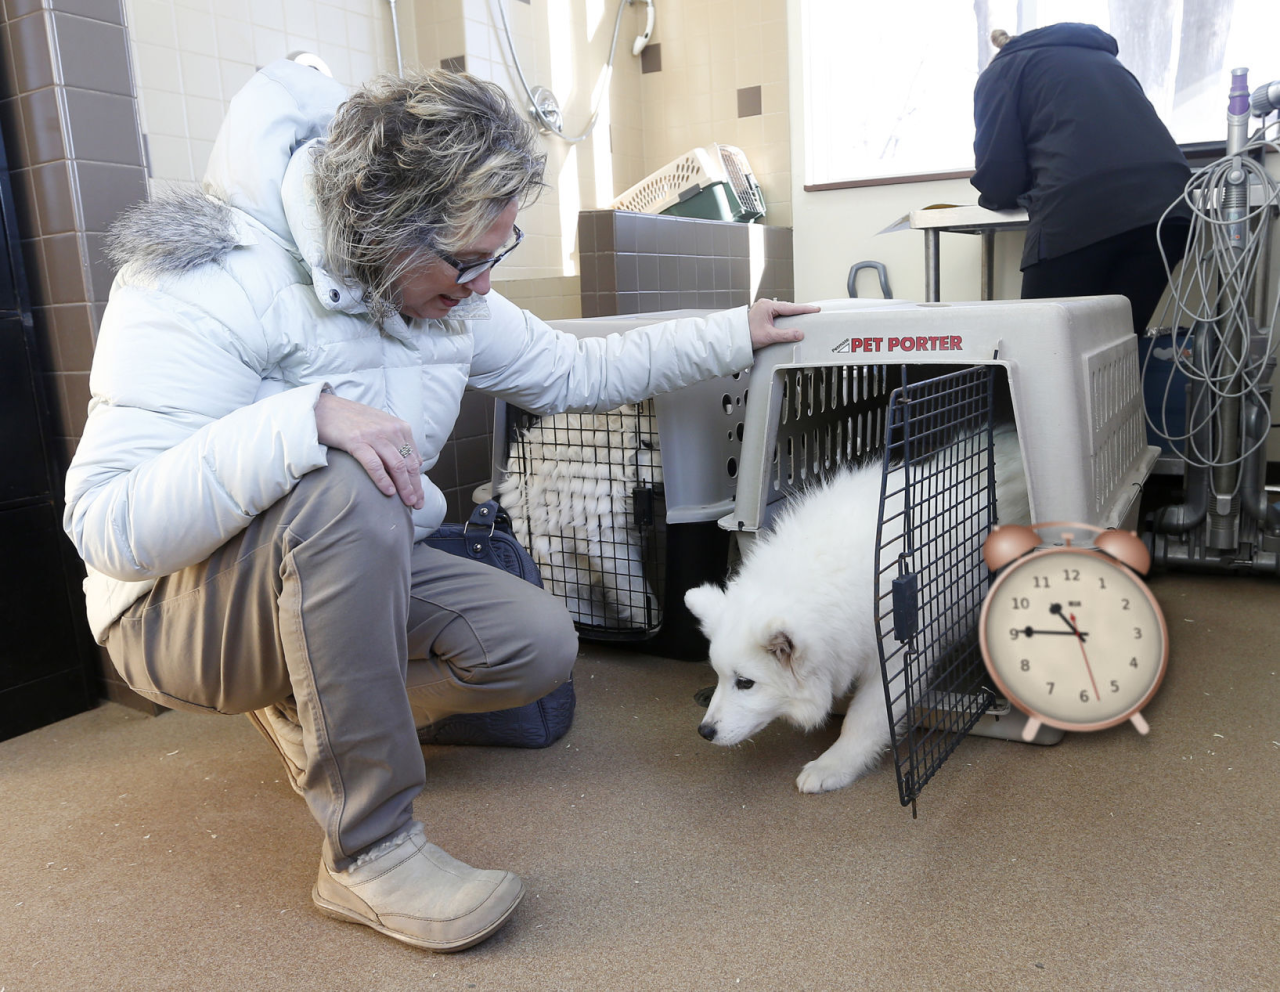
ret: {"hour": 10, "minute": 45, "second": 28}
